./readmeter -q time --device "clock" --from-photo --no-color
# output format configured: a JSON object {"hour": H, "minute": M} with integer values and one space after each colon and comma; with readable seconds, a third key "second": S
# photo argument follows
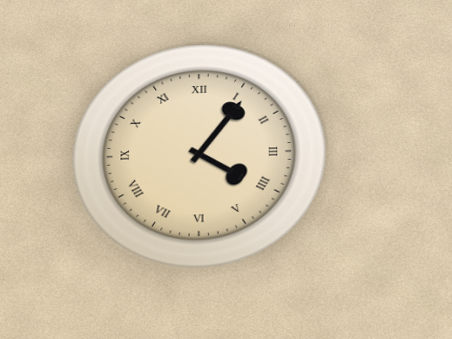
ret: {"hour": 4, "minute": 6}
